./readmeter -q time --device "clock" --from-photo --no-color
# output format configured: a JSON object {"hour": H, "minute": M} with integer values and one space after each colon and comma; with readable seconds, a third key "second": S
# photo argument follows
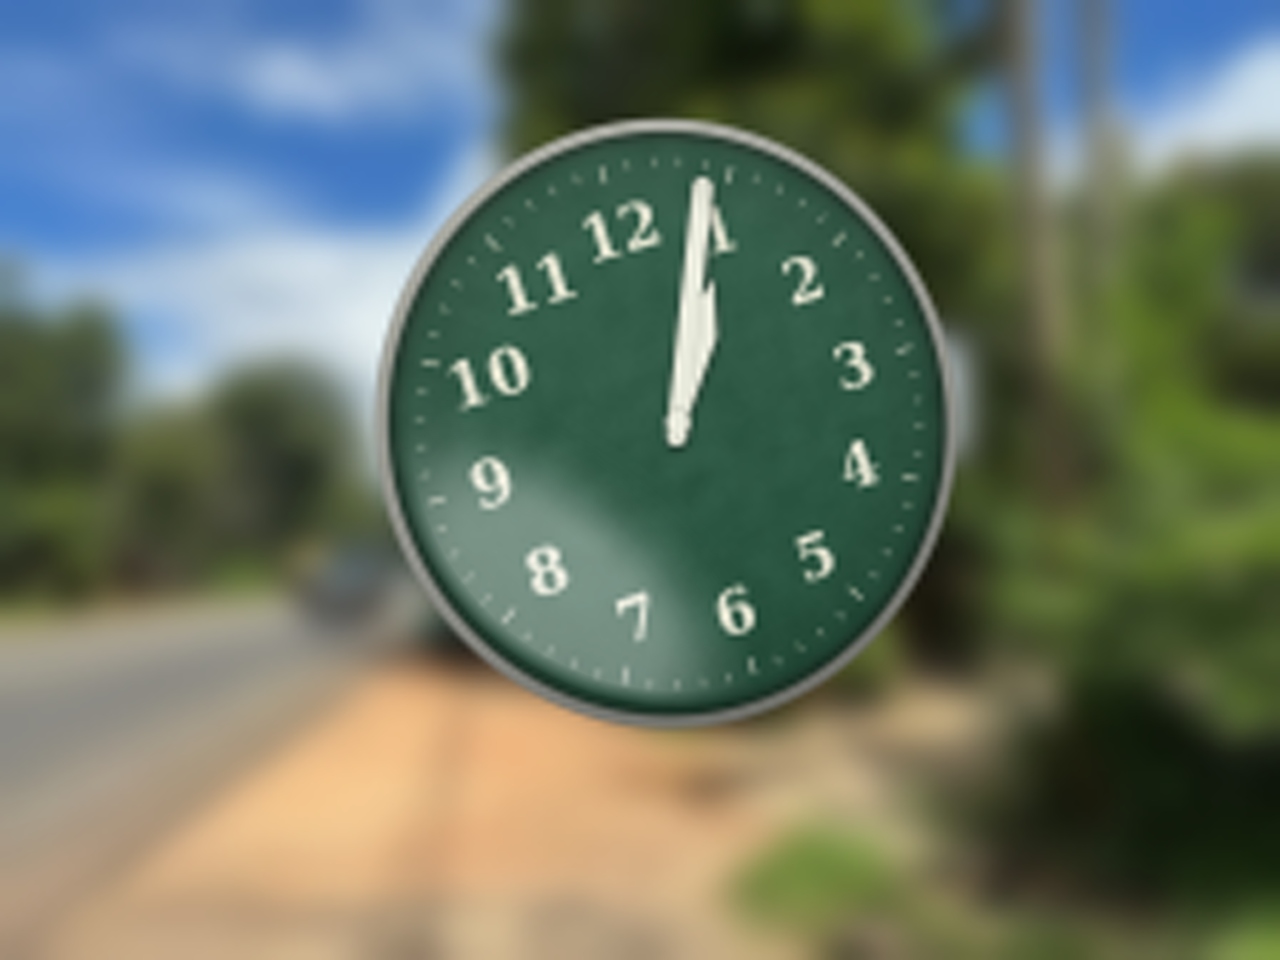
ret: {"hour": 1, "minute": 4}
